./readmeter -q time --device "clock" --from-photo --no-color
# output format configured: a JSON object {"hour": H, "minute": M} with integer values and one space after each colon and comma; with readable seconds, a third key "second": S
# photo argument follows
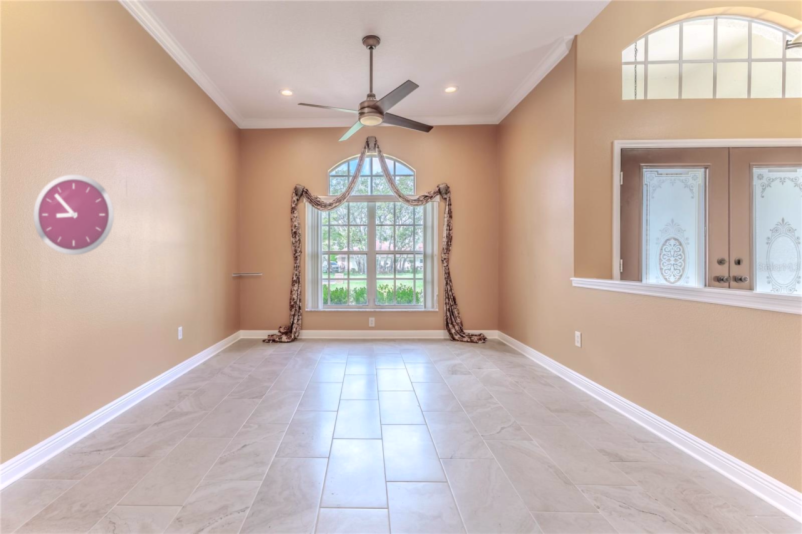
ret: {"hour": 8, "minute": 53}
